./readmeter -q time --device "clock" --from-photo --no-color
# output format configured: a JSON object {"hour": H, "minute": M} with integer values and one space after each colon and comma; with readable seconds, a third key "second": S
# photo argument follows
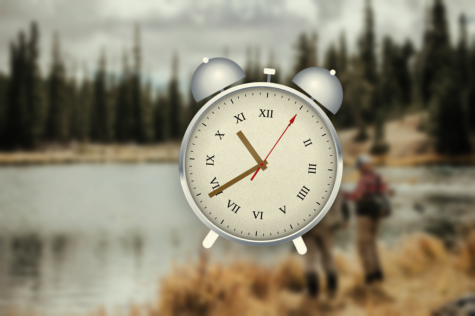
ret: {"hour": 10, "minute": 39, "second": 5}
